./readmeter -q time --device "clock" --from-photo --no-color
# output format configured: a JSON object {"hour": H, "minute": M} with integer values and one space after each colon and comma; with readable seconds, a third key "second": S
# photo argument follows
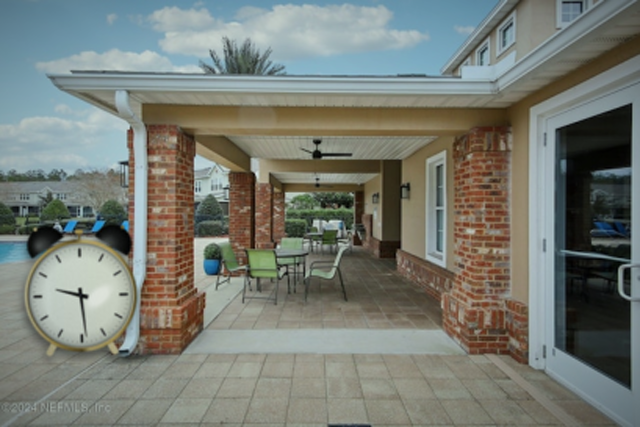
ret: {"hour": 9, "minute": 29}
